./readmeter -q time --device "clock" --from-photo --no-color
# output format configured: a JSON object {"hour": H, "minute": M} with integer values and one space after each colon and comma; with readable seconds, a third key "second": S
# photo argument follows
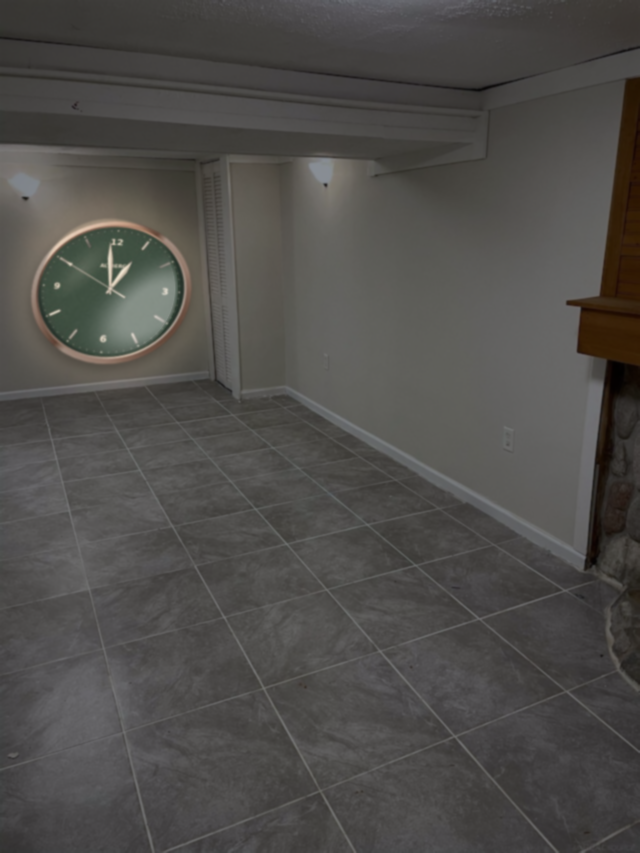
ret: {"hour": 12, "minute": 58, "second": 50}
